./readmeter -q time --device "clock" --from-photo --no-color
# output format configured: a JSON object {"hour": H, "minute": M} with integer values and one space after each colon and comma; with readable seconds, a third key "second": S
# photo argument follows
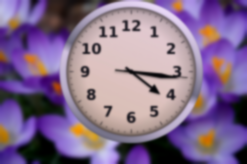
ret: {"hour": 4, "minute": 16, "second": 16}
